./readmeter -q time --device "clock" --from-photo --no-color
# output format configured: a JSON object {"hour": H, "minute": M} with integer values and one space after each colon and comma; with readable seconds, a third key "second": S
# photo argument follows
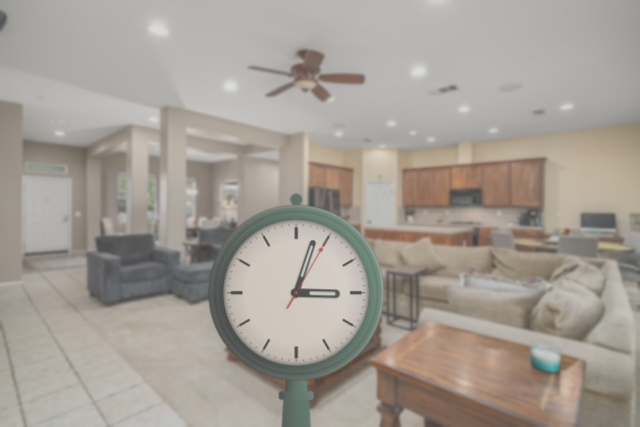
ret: {"hour": 3, "minute": 3, "second": 5}
